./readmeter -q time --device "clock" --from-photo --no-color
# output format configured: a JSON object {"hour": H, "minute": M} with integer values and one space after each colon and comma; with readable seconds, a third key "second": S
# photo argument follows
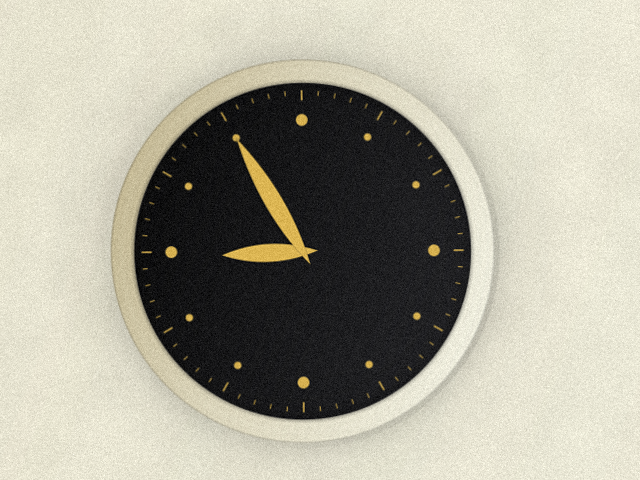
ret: {"hour": 8, "minute": 55}
